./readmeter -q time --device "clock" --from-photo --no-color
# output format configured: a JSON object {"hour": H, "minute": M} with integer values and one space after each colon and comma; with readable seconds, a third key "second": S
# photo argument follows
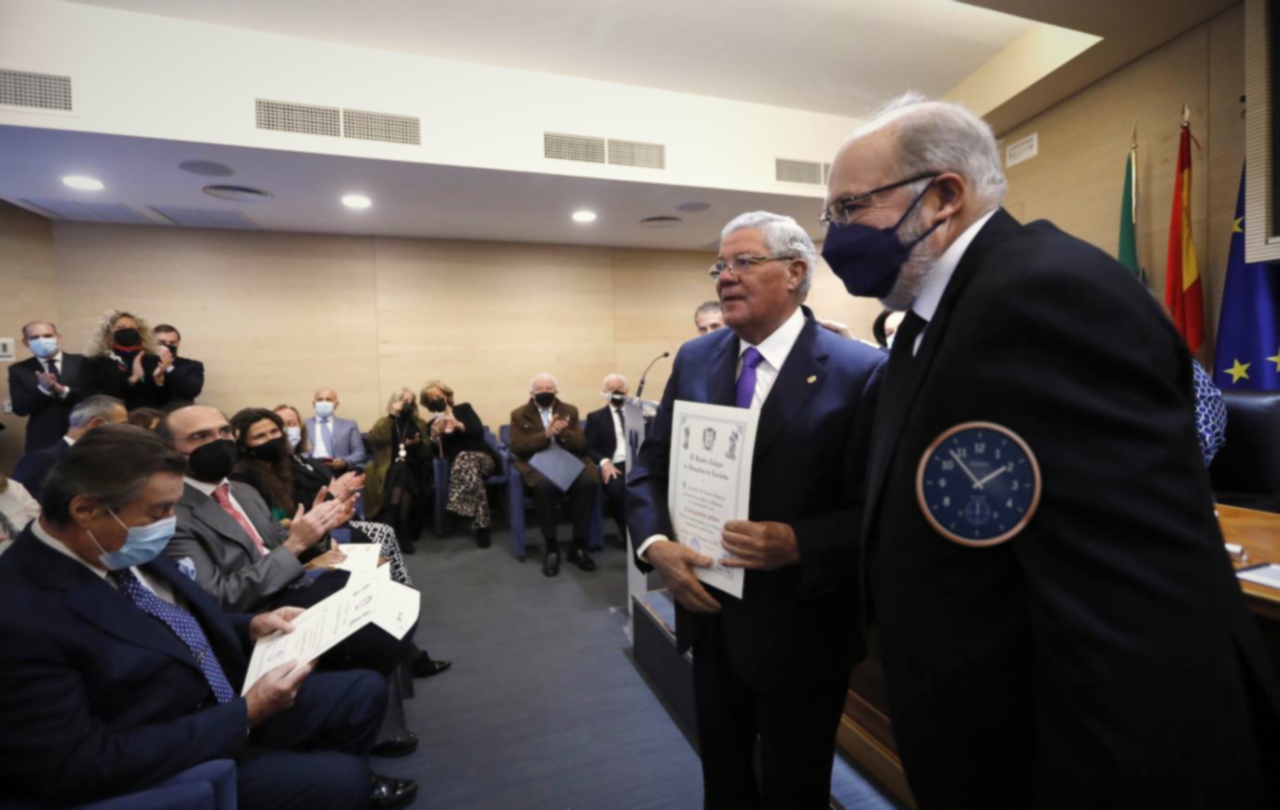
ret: {"hour": 1, "minute": 53}
